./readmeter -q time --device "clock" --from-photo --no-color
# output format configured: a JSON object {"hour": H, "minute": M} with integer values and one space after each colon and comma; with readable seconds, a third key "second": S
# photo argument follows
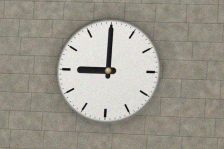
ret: {"hour": 9, "minute": 0}
